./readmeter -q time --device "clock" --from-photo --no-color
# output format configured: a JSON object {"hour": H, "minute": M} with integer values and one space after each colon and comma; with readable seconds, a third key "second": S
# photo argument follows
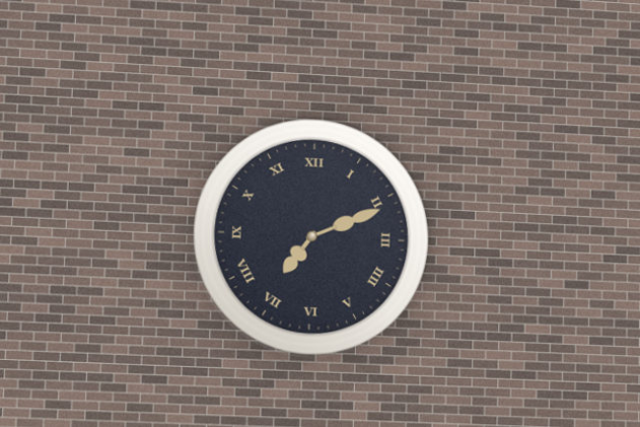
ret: {"hour": 7, "minute": 11}
